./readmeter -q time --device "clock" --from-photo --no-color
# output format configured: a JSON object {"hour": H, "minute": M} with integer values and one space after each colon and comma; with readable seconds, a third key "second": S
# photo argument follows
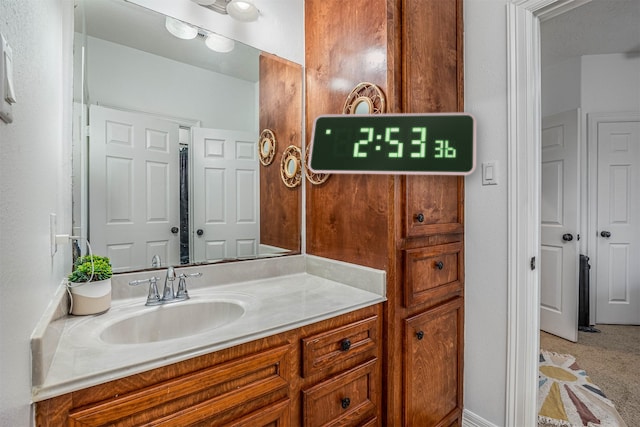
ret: {"hour": 2, "minute": 53, "second": 36}
